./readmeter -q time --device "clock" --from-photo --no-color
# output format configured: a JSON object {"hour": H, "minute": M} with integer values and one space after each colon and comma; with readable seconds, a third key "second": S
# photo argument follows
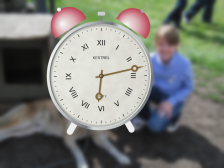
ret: {"hour": 6, "minute": 13}
